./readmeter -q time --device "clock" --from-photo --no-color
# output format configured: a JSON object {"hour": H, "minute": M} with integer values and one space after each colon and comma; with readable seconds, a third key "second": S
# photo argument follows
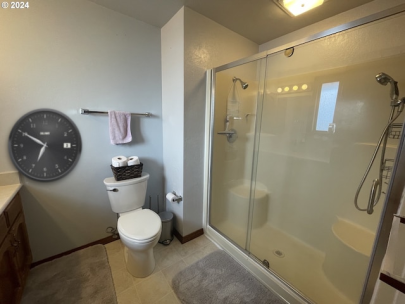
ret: {"hour": 6, "minute": 50}
